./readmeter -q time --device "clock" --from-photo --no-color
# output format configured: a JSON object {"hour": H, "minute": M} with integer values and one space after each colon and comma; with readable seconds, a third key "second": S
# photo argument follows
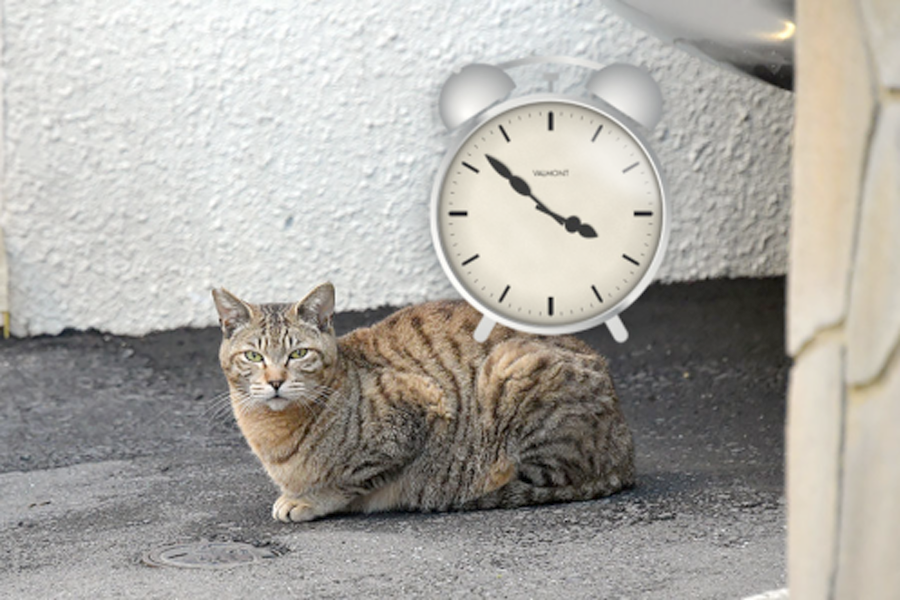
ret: {"hour": 3, "minute": 52}
